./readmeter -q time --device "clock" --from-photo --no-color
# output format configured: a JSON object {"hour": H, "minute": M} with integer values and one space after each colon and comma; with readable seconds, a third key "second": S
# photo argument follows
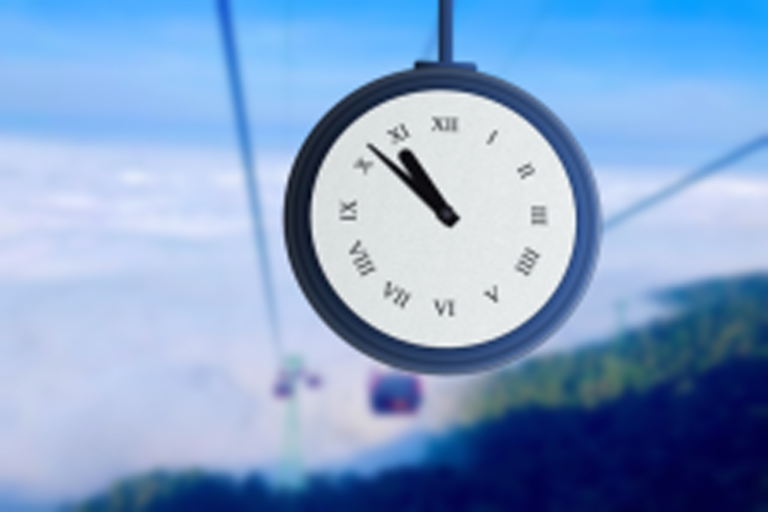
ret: {"hour": 10, "minute": 52}
